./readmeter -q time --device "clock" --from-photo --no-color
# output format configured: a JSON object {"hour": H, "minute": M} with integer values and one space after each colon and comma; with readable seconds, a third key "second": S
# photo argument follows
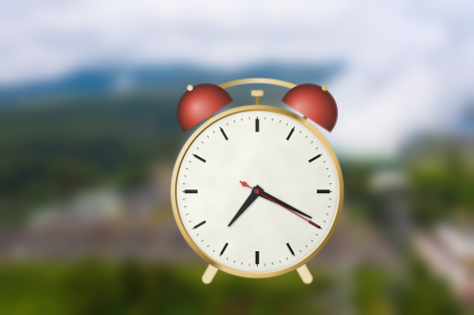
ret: {"hour": 7, "minute": 19, "second": 20}
